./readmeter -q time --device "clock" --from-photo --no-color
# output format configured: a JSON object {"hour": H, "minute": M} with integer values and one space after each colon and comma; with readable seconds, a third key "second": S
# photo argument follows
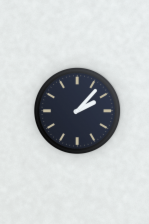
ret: {"hour": 2, "minute": 7}
